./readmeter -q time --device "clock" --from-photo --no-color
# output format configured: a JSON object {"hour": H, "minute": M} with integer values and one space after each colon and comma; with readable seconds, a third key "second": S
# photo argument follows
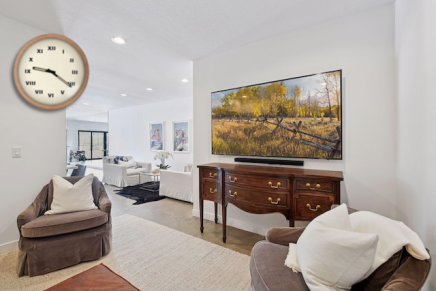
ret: {"hour": 9, "minute": 21}
